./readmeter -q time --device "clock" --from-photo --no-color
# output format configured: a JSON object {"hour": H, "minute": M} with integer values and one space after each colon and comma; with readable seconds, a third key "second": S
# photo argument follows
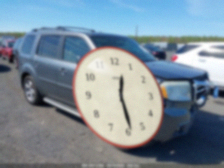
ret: {"hour": 12, "minute": 29}
